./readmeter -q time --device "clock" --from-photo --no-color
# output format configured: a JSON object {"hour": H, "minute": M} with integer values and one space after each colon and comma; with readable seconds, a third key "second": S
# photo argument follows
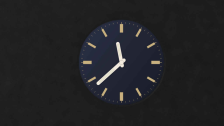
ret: {"hour": 11, "minute": 38}
